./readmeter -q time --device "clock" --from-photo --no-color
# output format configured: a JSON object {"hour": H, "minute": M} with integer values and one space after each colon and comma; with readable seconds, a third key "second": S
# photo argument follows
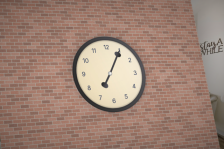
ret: {"hour": 7, "minute": 5}
